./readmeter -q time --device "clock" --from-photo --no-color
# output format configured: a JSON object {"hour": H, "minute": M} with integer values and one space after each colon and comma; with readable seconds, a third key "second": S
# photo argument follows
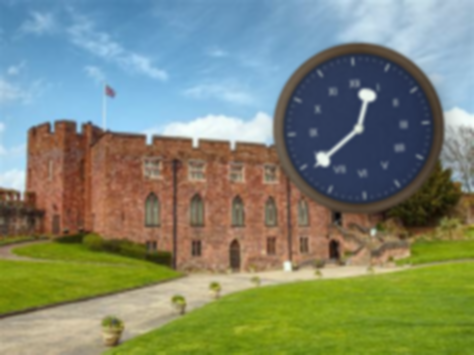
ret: {"hour": 12, "minute": 39}
